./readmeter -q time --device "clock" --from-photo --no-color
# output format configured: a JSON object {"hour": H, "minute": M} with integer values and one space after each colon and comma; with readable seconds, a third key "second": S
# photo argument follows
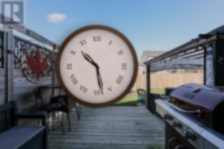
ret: {"hour": 10, "minute": 28}
